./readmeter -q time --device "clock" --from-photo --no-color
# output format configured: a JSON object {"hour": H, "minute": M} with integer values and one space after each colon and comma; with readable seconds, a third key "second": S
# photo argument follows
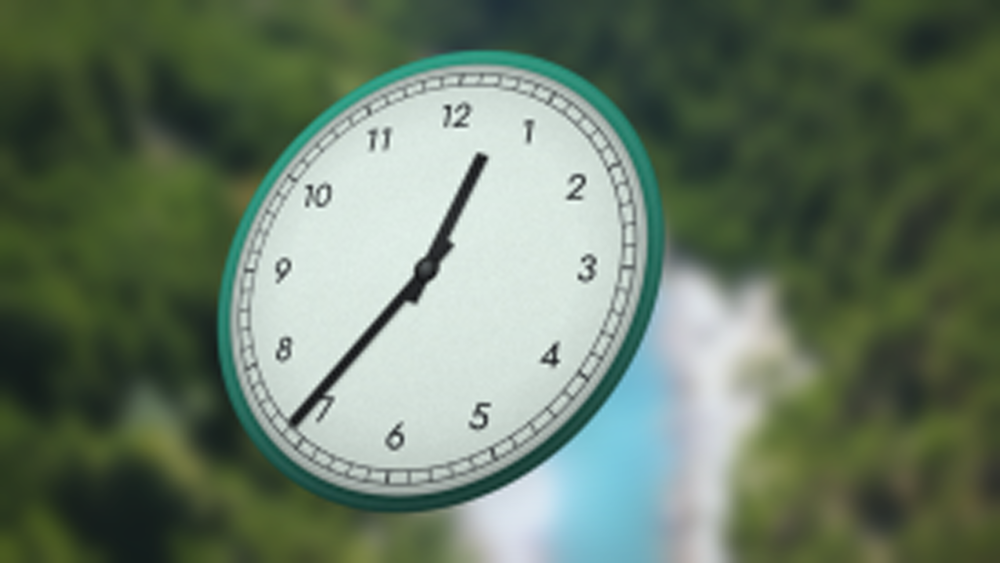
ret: {"hour": 12, "minute": 36}
